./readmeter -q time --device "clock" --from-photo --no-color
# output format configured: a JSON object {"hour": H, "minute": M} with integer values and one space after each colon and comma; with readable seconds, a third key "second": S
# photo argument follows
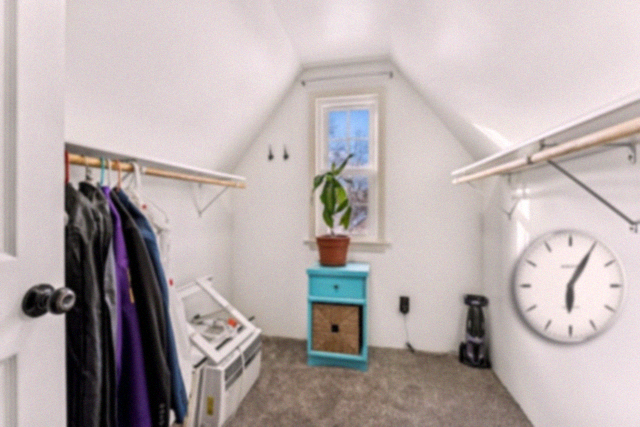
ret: {"hour": 6, "minute": 5}
